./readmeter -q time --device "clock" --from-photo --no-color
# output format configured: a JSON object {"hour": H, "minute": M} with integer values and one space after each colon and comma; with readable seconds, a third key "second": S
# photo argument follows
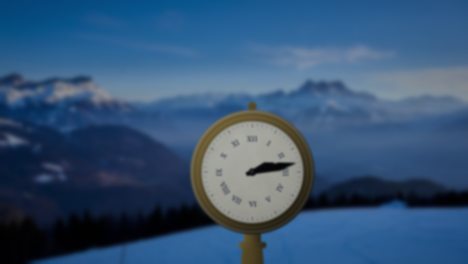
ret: {"hour": 2, "minute": 13}
